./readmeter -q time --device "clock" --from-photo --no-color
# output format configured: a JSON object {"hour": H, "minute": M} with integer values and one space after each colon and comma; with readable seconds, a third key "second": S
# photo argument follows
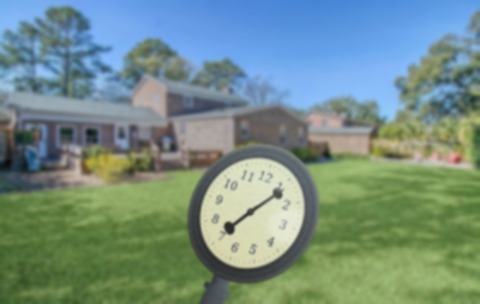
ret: {"hour": 7, "minute": 6}
